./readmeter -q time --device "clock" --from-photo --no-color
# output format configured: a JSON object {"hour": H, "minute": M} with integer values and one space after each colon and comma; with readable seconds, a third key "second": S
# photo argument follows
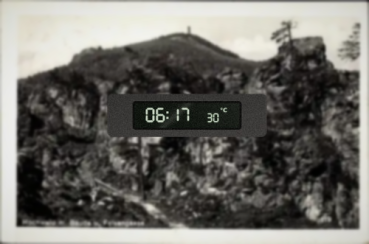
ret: {"hour": 6, "minute": 17}
